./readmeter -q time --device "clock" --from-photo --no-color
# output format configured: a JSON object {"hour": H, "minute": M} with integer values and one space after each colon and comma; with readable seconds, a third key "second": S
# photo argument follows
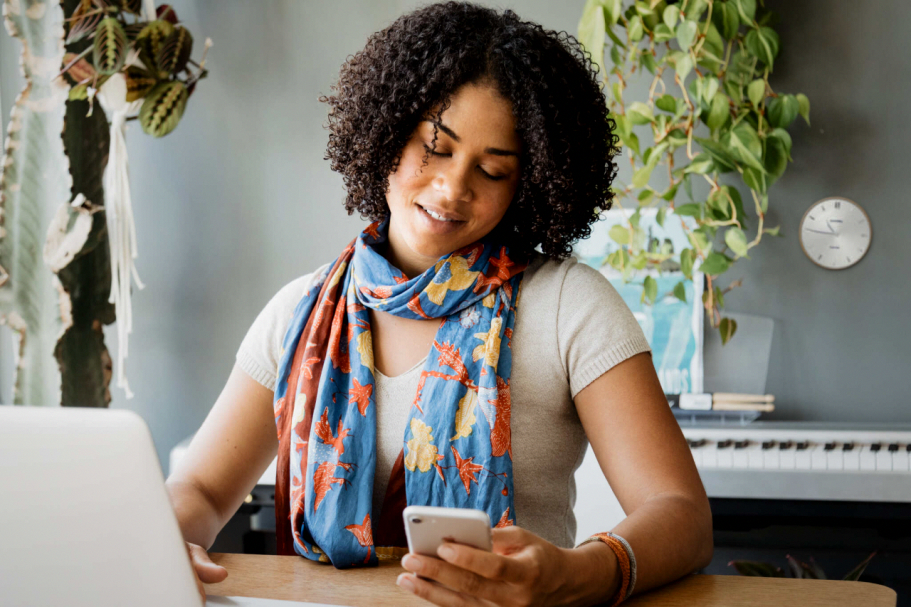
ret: {"hour": 10, "minute": 46}
